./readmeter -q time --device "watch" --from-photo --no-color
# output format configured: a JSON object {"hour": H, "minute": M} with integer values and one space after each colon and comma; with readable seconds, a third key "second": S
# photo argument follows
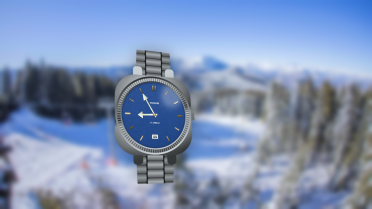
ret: {"hour": 8, "minute": 55}
